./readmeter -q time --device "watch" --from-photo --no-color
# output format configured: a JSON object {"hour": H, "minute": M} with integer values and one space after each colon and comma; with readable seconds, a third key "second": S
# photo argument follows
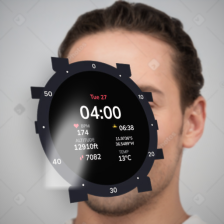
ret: {"hour": 4, "minute": 0}
